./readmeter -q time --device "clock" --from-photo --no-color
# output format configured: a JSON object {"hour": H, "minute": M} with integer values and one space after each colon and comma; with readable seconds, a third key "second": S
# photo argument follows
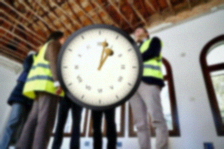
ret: {"hour": 1, "minute": 2}
